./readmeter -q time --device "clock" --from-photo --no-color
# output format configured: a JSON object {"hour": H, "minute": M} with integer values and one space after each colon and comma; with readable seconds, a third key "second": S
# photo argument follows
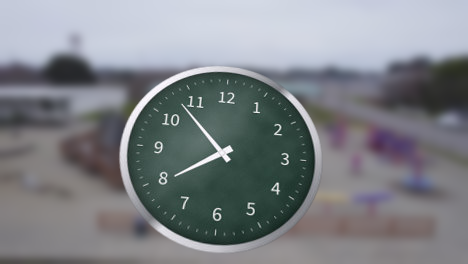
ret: {"hour": 7, "minute": 53}
